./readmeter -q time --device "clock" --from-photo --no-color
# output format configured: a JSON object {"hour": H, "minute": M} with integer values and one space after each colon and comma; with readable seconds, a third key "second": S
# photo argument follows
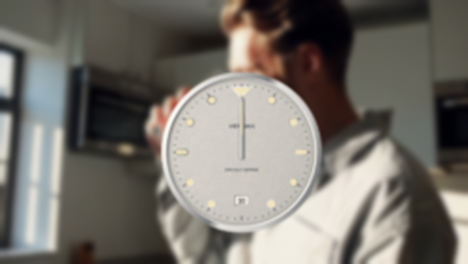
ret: {"hour": 12, "minute": 0}
